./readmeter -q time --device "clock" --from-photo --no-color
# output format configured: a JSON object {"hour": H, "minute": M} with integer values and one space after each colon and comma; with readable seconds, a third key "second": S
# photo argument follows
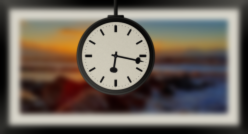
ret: {"hour": 6, "minute": 17}
